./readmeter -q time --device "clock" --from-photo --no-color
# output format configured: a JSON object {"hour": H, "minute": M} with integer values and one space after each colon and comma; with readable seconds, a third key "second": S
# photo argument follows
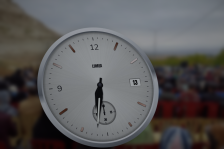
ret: {"hour": 6, "minute": 32}
